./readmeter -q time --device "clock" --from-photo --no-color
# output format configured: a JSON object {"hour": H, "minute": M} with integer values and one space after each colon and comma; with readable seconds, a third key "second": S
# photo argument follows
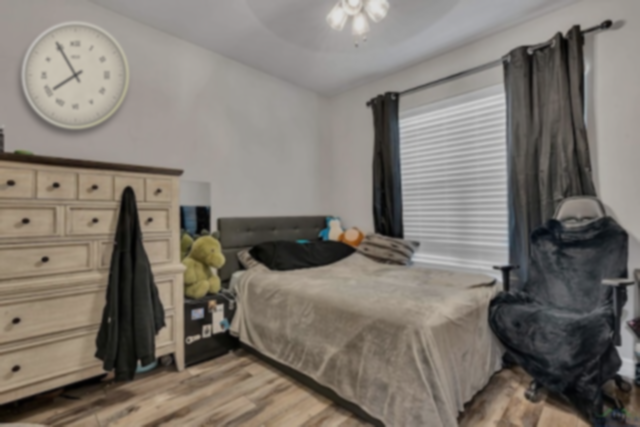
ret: {"hour": 7, "minute": 55}
